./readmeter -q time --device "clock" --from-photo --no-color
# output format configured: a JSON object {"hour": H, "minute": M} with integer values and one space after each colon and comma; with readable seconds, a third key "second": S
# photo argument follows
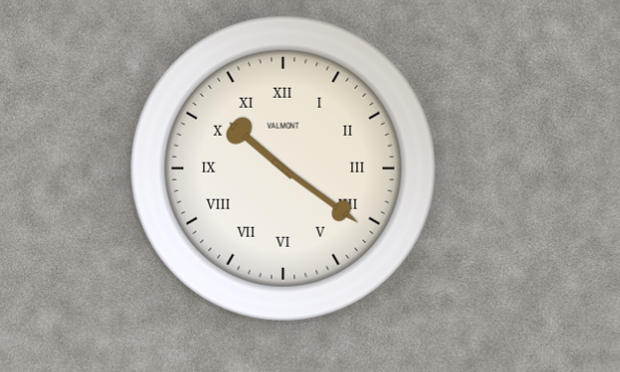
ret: {"hour": 10, "minute": 21}
